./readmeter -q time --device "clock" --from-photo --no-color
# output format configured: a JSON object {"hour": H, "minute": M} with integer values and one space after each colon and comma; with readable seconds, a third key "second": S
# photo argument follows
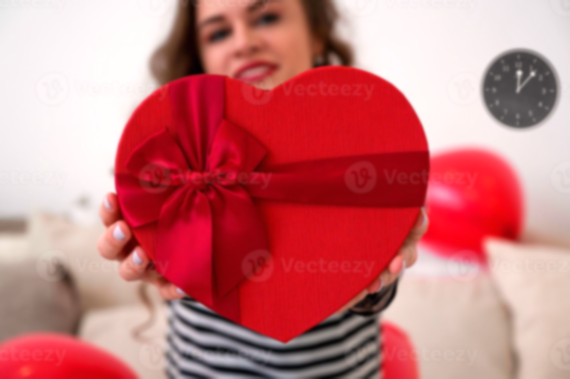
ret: {"hour": 12, "minute": 7}
